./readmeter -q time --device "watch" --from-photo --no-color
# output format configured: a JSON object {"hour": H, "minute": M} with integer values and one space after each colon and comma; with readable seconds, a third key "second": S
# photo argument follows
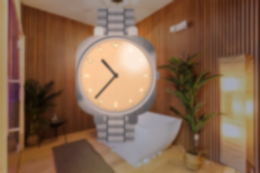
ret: {"hour": 10, "minute": 37}
